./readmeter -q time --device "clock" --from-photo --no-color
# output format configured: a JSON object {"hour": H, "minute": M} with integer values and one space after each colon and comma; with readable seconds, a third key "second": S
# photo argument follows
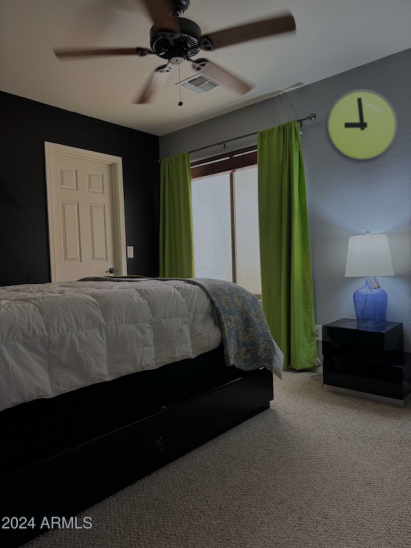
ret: {"hour": 8, "minute": 59}
